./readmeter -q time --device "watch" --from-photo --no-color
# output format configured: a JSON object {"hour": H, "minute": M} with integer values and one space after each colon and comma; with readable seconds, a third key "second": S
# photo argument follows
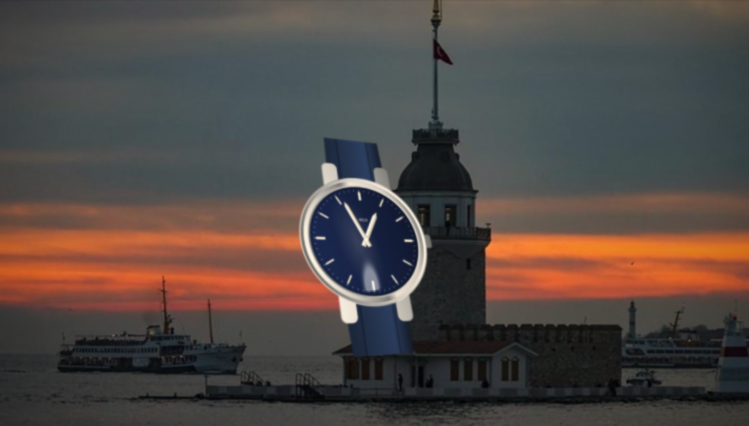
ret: {"hour": 12, "minute": 56}
